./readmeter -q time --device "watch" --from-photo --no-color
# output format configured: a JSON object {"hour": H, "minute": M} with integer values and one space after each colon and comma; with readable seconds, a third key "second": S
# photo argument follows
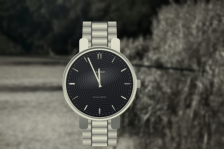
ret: {"hour": 11, "minute": 56}
